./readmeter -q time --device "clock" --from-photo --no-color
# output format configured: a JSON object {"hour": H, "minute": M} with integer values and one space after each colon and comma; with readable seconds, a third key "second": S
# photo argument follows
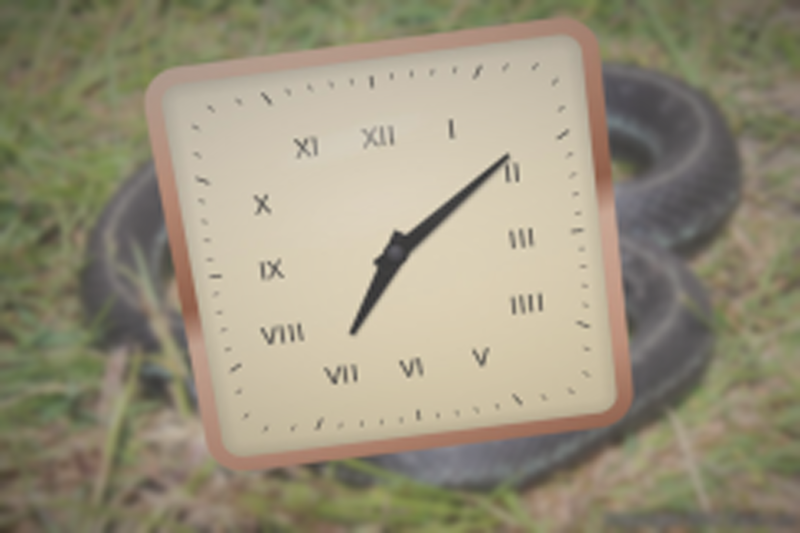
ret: {"hour": 7, "minute": 9}
